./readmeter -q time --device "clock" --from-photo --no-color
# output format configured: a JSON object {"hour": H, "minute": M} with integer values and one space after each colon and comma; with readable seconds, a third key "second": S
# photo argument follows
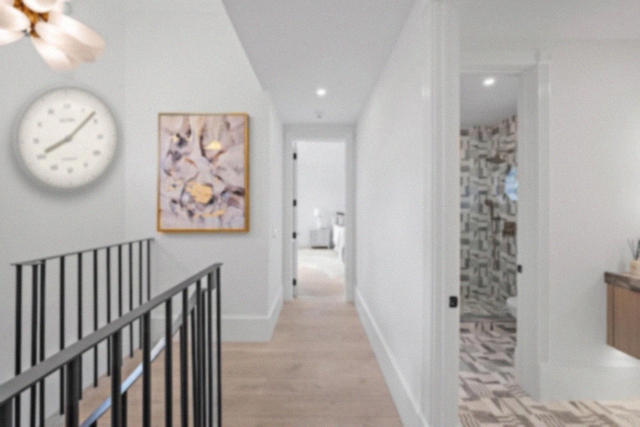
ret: {"hour": 8, "minute": 8}
